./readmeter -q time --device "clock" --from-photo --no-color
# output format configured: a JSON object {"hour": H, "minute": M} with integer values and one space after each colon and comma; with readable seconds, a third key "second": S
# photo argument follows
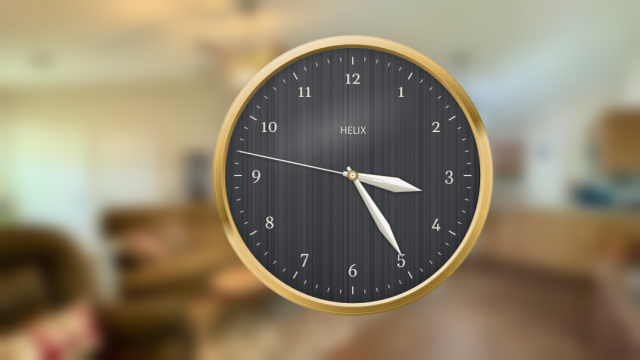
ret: {"hour": 3, "minute": 24, "second": 47}
